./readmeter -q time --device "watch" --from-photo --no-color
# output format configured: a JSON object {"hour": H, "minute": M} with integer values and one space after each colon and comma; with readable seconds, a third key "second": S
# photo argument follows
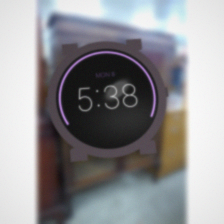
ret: {"hour": 5, "minute": 38}
